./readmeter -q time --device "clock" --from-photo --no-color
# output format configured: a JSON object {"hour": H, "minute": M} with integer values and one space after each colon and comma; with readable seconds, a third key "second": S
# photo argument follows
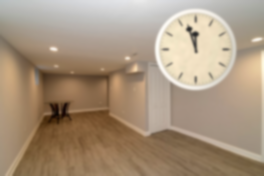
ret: {"hour": 11, "minute": 57}
